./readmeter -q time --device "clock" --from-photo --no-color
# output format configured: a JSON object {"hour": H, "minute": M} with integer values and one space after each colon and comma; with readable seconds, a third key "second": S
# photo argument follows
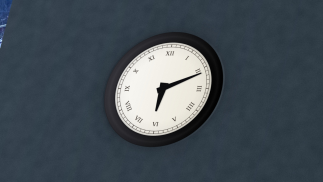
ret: {"hour": 6, "minute": 11}
